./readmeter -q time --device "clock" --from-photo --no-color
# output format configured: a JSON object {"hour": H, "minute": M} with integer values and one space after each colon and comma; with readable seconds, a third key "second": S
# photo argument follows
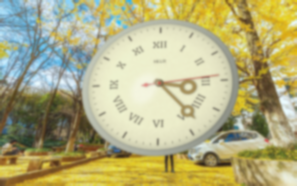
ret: {"hour": 3, "minute": 23, "second": 14}
